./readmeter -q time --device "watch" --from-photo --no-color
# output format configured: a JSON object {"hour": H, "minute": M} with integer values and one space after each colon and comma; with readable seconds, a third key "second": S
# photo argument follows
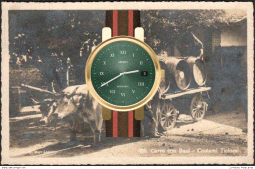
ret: {"hour": 2, "minute": 40}
